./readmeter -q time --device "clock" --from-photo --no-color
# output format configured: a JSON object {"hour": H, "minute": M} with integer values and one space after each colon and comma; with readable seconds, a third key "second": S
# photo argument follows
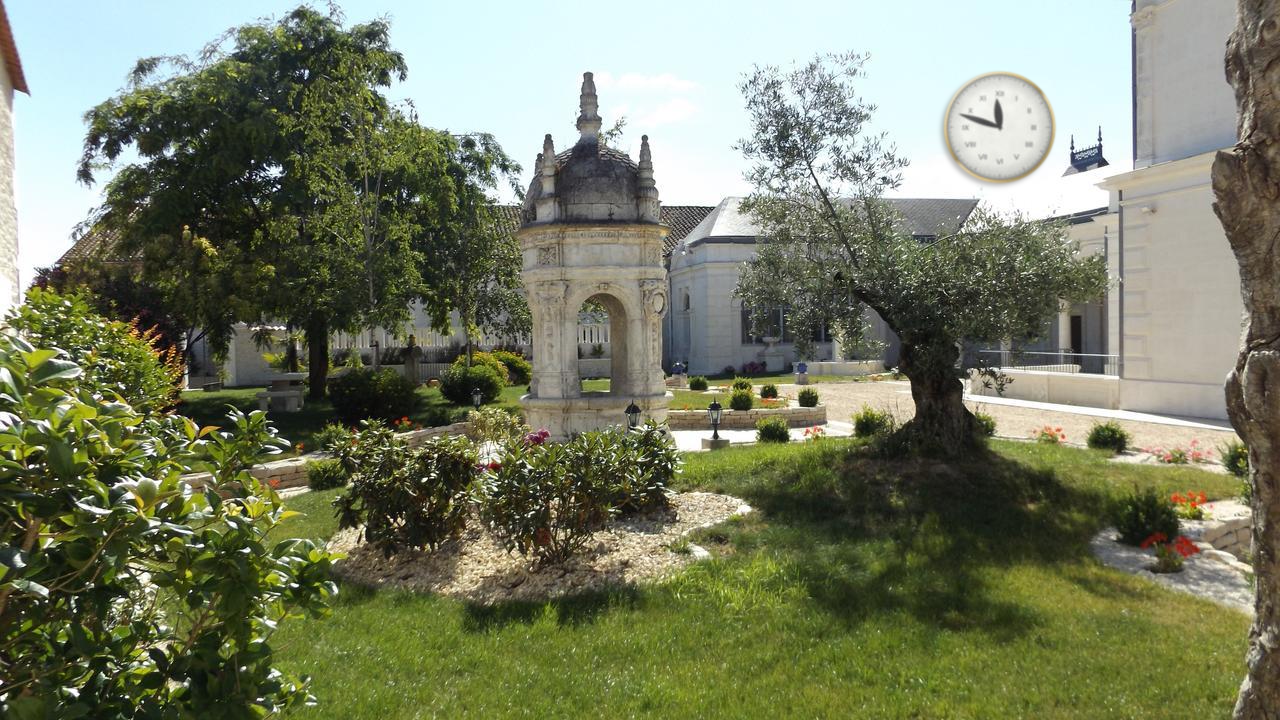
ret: {"hour": 11, "minute": 48}
